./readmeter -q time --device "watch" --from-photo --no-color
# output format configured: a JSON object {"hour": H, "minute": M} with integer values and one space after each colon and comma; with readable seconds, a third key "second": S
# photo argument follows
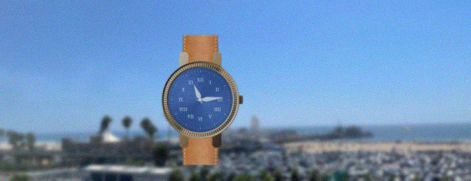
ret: {"hour": 11, "minute": 14}
